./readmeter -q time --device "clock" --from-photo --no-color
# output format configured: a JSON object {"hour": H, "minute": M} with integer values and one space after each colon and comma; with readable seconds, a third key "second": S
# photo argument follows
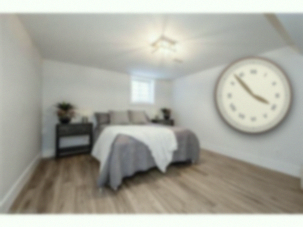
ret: {"hour": 3, "minute": 53}
